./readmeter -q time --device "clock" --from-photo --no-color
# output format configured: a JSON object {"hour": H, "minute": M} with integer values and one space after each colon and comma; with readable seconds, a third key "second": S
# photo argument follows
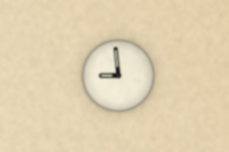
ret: {"hour": 8, "minute": 59}
